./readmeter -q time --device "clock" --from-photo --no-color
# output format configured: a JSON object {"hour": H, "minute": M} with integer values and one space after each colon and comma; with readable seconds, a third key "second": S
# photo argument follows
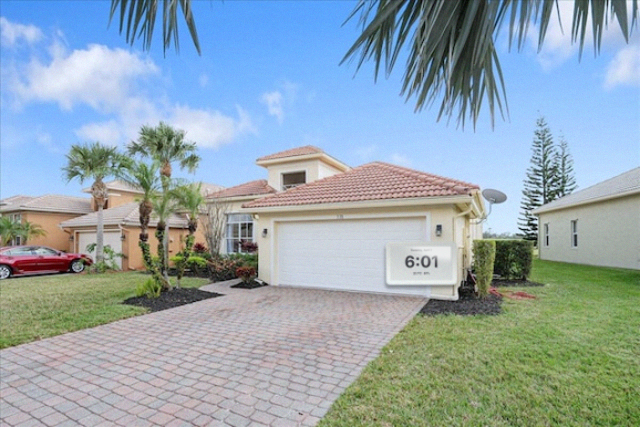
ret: {"hour": 6, "minute": 1}
